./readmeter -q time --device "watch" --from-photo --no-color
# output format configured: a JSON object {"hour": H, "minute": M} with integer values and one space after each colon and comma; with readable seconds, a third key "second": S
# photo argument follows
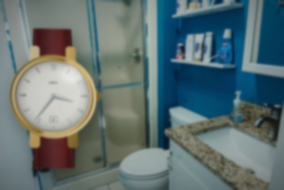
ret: {"hour": 3, "minute": 36}
